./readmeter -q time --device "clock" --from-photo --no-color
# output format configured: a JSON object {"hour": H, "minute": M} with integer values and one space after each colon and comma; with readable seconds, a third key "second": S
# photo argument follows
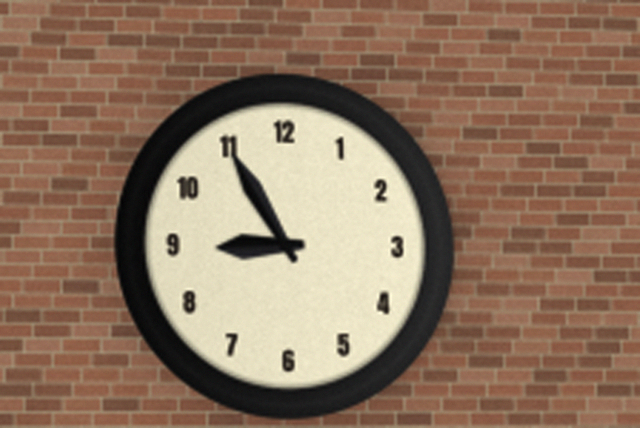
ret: {"hour": 8, "minute": 55}
